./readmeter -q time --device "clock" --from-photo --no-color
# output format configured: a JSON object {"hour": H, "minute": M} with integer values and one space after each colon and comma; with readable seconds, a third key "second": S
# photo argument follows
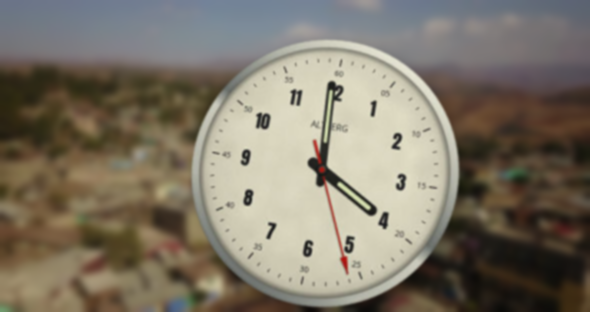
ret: {"hour": 3, "minute": 59, "second": 26}
